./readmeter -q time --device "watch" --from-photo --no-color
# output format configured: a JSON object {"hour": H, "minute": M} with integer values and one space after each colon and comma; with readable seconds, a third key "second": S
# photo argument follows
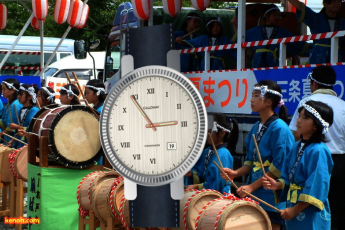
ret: {"hour": 2, "minute": 54}
